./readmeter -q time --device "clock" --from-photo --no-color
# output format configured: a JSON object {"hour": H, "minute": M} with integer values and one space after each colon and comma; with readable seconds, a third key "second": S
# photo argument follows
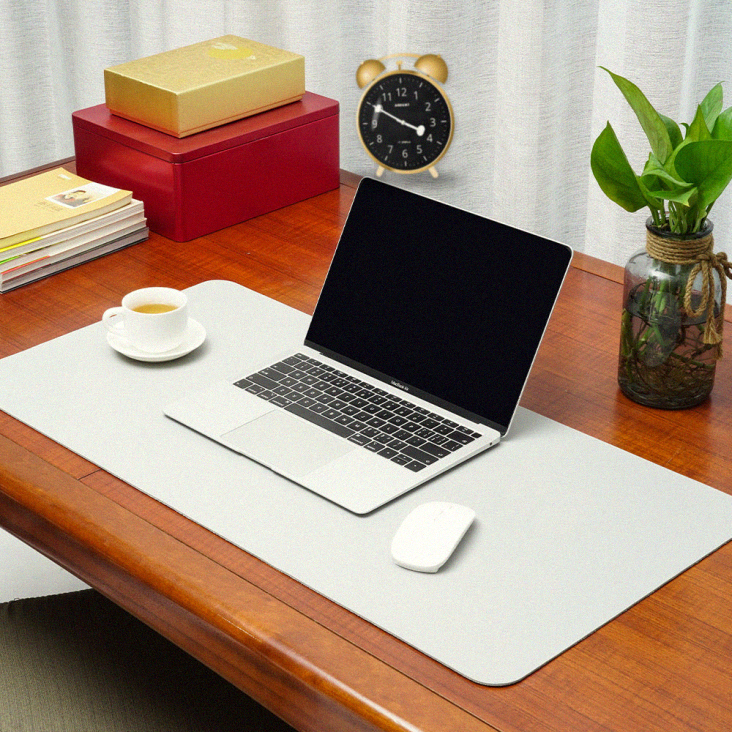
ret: {"hour": 3, "minute": 50}
